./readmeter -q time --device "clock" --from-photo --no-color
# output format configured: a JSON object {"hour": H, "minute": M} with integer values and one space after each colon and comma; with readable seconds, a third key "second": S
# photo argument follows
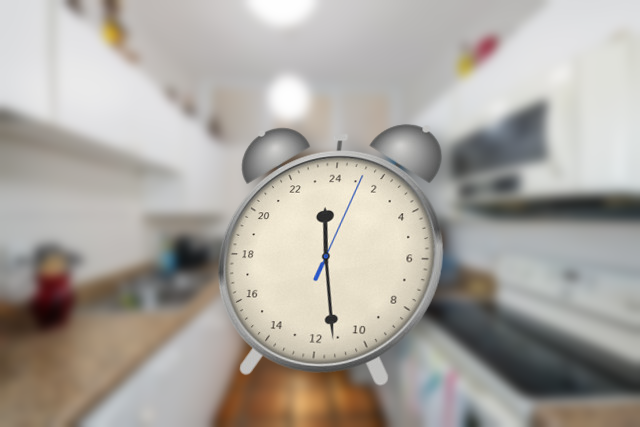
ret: {"hour": 23, "minute": 28, "second": 3}
